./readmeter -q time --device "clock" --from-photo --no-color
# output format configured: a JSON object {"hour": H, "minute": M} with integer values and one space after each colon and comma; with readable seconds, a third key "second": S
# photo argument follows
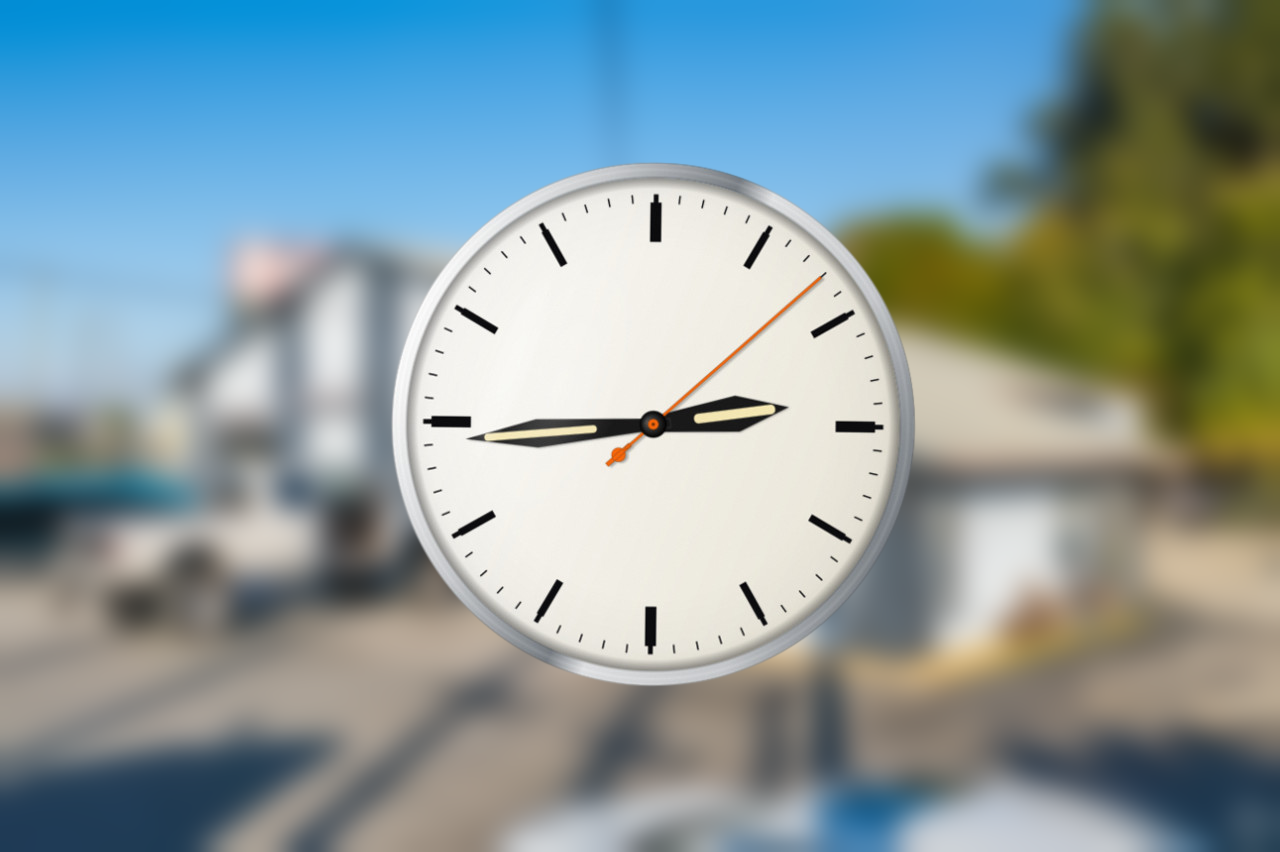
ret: {"hour": 2, "minute": 44, "second": 8}
